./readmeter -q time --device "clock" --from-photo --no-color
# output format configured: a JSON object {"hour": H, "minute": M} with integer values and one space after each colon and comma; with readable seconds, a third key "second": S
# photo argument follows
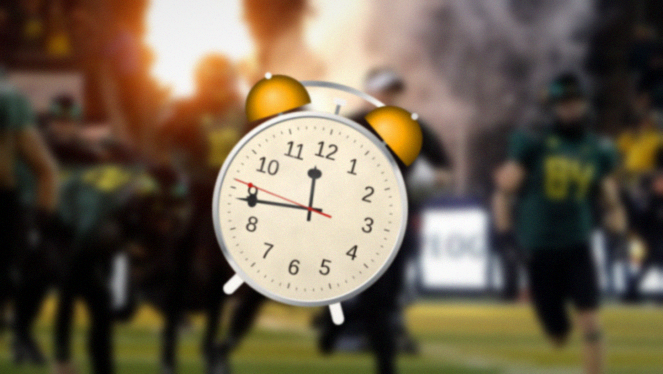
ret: {"hour": 11, "minute": 43, "second": 46}
